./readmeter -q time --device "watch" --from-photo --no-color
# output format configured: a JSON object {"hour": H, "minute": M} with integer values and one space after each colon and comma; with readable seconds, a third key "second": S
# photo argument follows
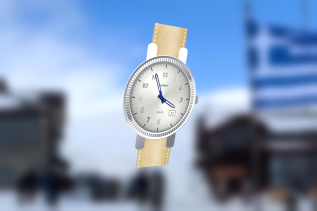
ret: {"hour": 3, "minute": 56}
